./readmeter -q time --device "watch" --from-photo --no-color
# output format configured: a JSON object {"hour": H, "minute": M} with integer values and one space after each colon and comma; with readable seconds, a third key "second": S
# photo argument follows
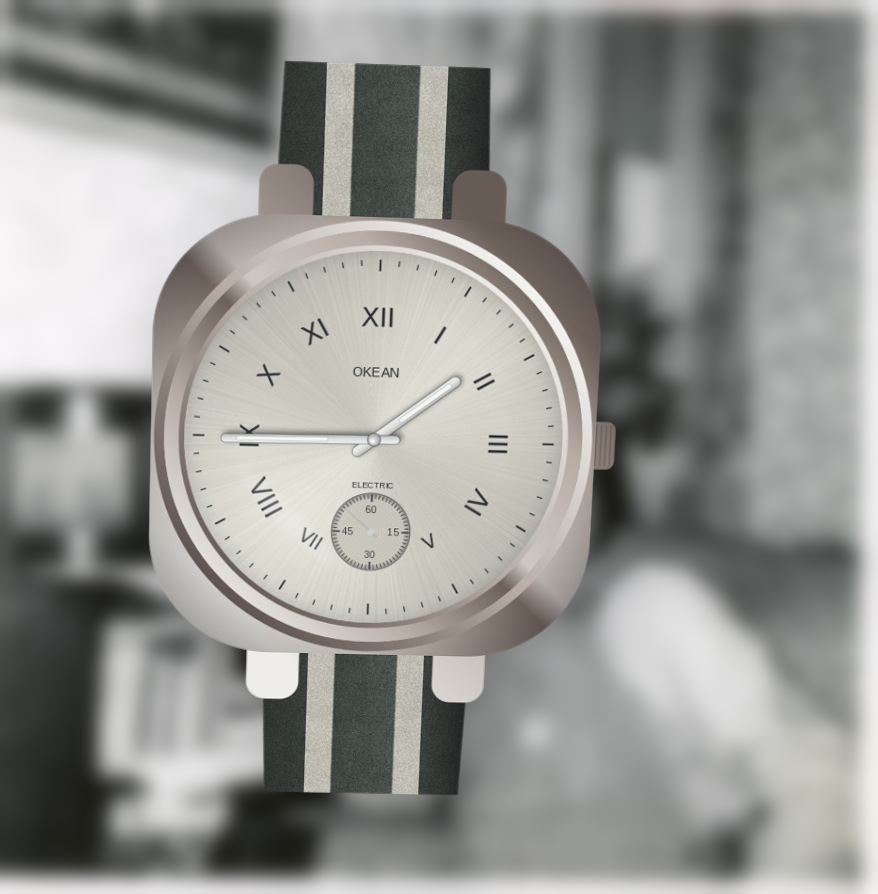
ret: {"hour": 1, "minute": 44, "second": 52}
